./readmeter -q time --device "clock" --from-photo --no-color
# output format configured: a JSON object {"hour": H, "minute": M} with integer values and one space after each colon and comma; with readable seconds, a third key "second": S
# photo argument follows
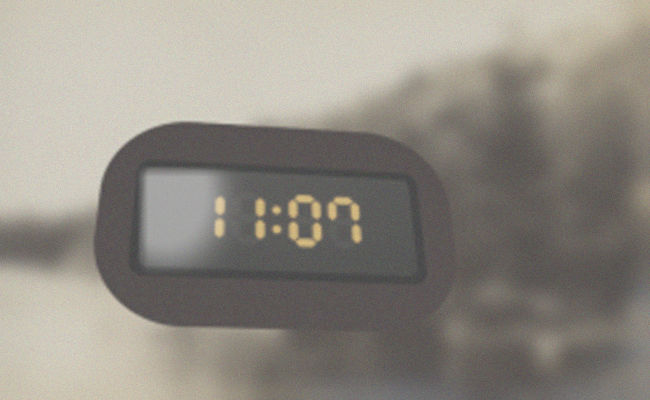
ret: {"hour": 11, "minute": 7}
